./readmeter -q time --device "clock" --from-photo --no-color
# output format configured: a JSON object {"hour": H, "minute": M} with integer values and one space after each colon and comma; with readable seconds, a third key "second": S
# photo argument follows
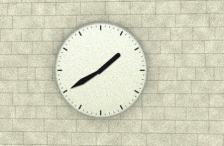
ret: {"hour": 1, "minute": 40}
